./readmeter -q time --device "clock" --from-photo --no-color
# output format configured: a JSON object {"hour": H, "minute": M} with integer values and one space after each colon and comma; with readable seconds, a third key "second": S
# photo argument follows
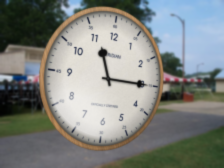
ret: {"hour": 11, "minute": 15}
